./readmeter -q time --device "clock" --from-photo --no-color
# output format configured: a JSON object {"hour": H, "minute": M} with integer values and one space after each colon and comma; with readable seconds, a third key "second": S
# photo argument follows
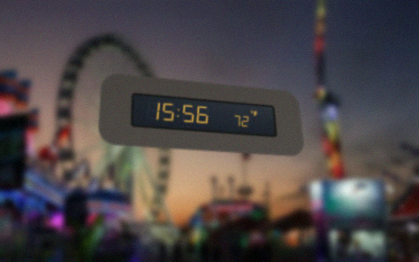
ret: {"hour": 15, "minute": 56}
